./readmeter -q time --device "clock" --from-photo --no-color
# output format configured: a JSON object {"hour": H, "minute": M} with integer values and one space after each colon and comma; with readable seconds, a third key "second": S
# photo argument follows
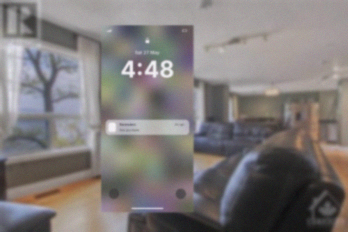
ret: {"hour": 4, "minute": 48}
